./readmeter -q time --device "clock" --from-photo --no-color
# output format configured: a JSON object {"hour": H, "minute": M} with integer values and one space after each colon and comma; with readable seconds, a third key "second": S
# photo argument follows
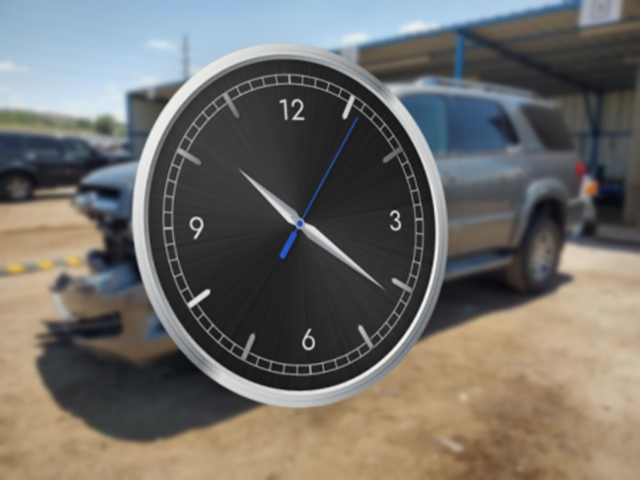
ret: {"hour": 10, "minute": 21, "second": 6}
